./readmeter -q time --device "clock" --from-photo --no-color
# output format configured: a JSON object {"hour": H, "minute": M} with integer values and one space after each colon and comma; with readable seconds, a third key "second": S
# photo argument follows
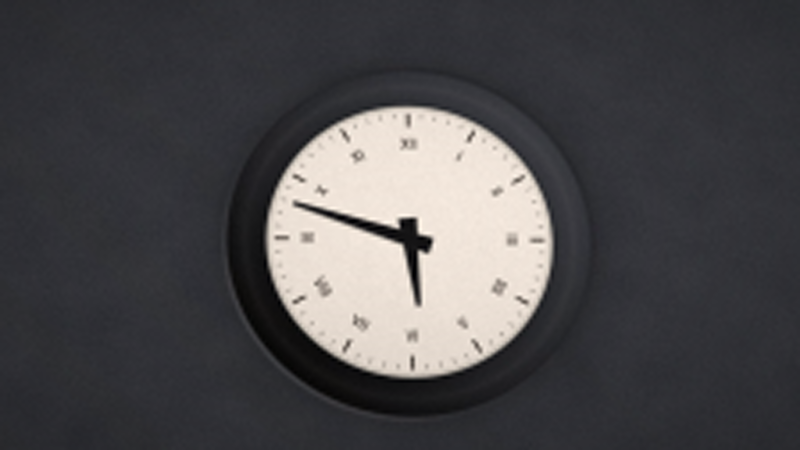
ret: {"hour": 5, "minute": 48}
